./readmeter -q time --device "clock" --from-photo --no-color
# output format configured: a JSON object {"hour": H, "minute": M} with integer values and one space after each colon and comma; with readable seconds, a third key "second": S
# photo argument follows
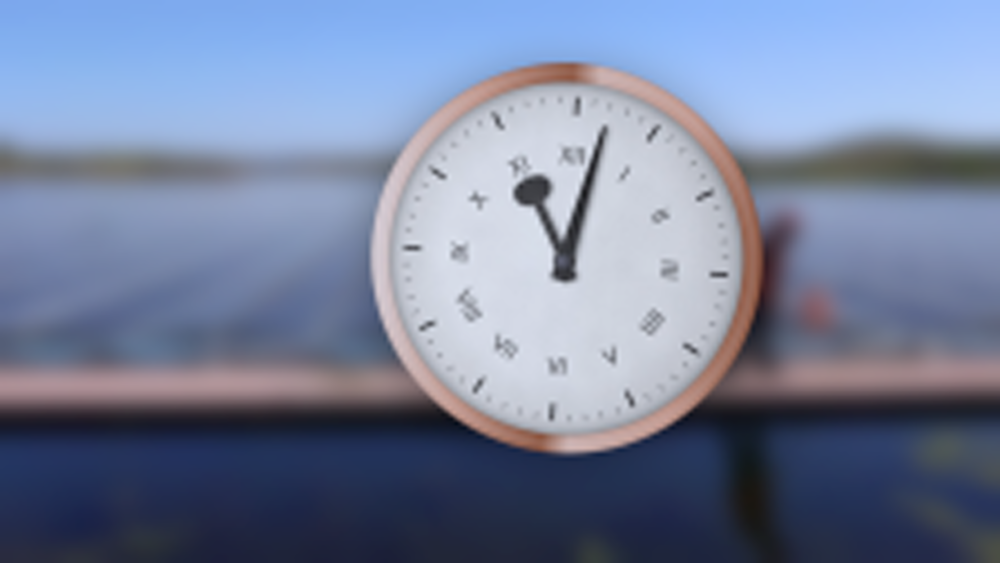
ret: {"hour": 11, "minute": 2}
